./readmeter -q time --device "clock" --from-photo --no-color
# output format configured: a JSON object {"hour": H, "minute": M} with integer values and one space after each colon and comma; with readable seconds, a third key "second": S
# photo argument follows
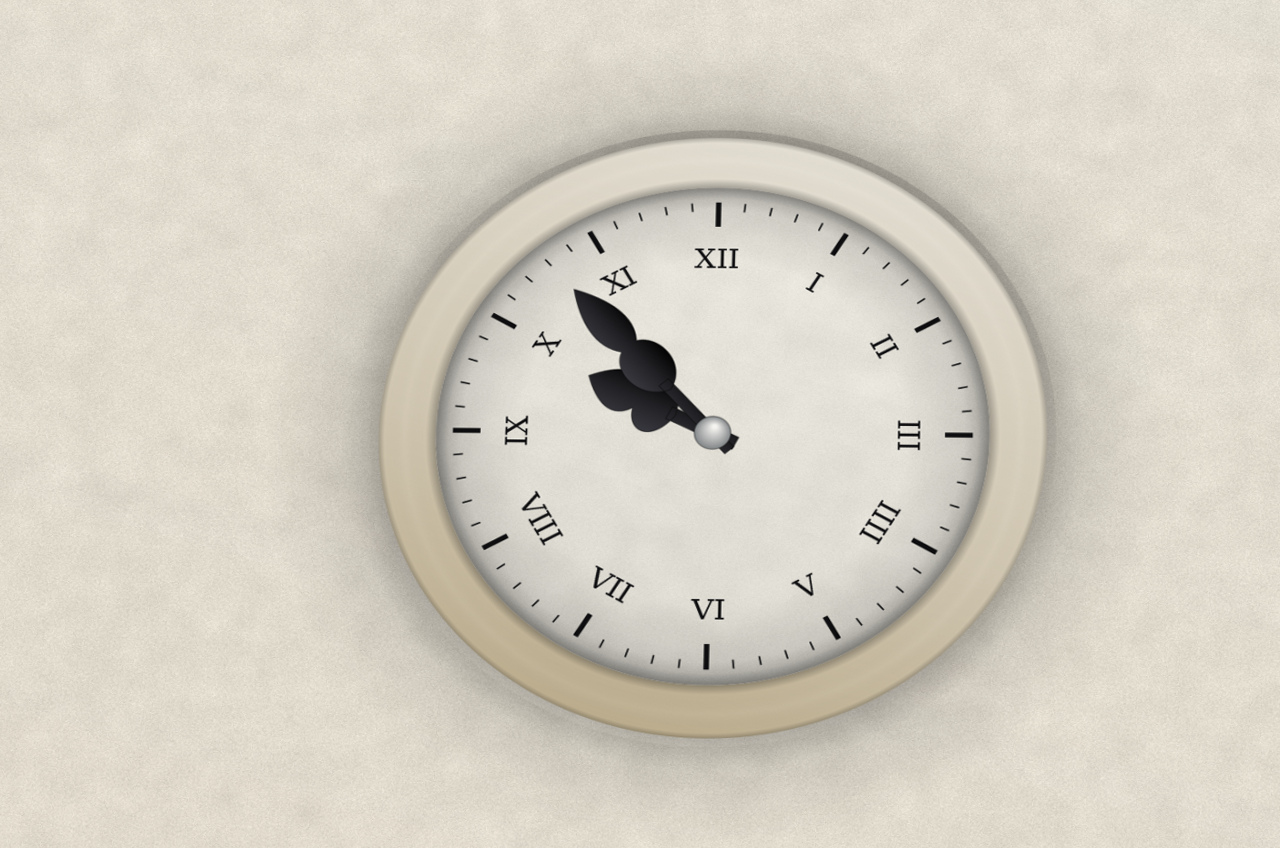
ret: {"hour": 9, "minute": 53}
